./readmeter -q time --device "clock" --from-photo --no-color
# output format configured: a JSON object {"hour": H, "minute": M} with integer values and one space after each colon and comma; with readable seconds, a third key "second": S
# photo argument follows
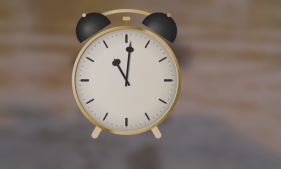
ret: {"hour": 11, "minute": 1}
